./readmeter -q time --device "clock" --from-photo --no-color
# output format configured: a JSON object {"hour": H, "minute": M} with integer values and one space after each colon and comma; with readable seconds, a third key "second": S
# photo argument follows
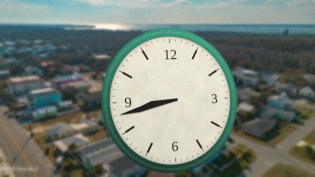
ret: {"hour": 8, "minute": 43}
